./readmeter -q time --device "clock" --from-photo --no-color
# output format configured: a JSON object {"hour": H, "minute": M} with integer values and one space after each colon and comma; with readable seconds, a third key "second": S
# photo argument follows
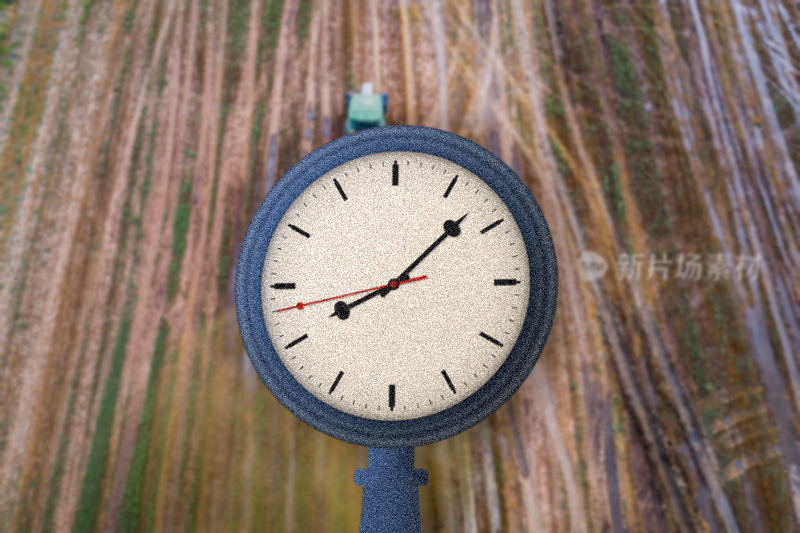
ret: {"hour": 8, "minute": 7, "second": 43}
